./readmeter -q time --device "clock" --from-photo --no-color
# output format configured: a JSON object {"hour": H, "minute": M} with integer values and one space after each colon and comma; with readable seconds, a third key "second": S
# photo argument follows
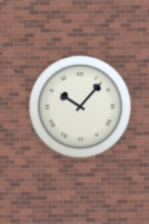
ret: {"hour": 10, "minute": 7}
